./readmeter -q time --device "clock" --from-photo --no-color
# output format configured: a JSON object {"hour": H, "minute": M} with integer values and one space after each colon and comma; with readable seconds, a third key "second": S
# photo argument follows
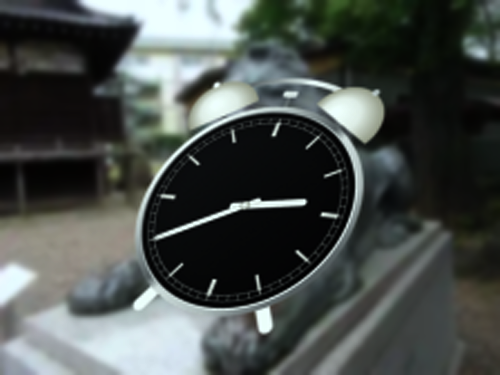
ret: {"hour": 2, "minute": 40}
